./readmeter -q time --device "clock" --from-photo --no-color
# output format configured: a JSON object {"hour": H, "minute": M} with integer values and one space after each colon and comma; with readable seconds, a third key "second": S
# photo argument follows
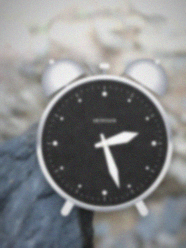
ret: {"hour": 2, "minute": 27}
